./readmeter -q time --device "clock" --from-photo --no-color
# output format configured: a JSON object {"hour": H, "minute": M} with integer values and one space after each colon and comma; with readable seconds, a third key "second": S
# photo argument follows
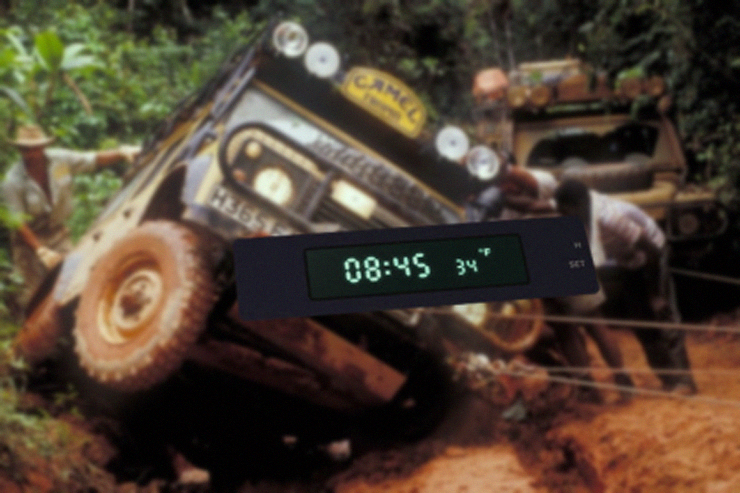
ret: {"hour": 8, "minute": 45}
